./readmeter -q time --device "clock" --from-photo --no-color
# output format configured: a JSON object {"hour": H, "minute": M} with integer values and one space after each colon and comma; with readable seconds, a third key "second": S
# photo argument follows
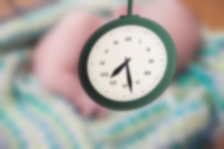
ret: {"hour": 7, "minute": 28}
